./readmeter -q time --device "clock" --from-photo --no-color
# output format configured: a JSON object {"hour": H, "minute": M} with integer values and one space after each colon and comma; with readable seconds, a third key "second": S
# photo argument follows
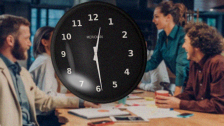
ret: {"hour": 12, "minute": 29}
